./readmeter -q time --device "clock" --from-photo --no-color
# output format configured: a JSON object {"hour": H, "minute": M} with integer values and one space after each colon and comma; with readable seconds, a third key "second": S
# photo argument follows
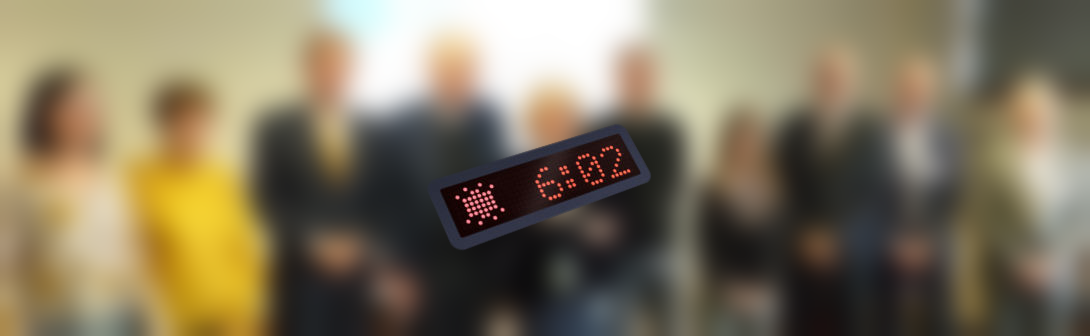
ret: {"hour": 6, "minute": 2}
